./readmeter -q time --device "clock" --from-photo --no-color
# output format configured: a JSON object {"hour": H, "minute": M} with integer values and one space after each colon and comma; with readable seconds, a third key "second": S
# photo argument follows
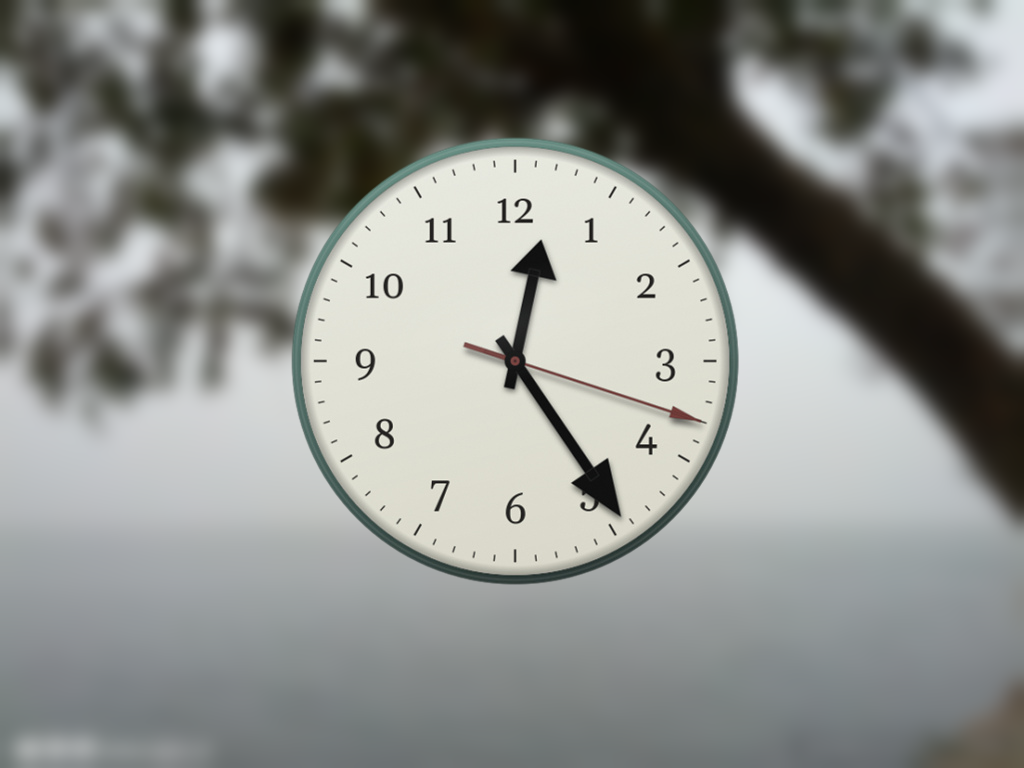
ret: {"hour": 12, "minute": 24, "second": 18}
